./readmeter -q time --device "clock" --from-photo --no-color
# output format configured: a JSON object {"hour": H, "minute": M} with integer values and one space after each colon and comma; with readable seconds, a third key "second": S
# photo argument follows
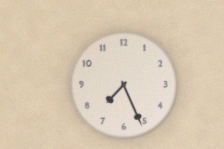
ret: {"hour": 7, "minute": 26}
